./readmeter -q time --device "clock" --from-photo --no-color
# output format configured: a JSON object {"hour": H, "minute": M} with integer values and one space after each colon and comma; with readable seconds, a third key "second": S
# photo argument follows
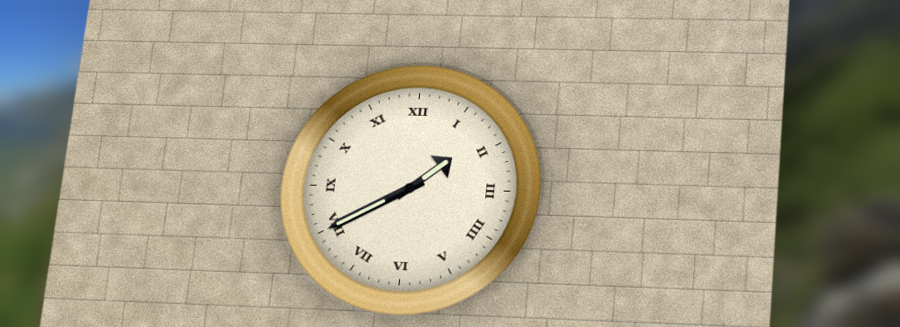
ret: {"hour": 1, "minute": 40}
